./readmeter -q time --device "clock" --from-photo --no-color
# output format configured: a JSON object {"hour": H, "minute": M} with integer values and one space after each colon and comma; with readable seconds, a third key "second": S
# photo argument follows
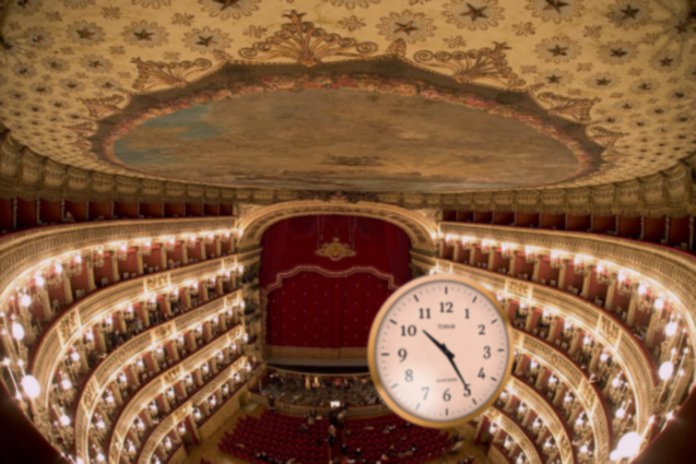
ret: {"hour": 10, "minute": 25}
